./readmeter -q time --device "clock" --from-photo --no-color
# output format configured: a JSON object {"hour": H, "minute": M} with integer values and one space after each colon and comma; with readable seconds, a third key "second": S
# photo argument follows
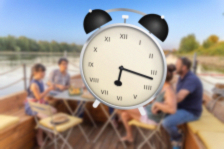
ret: {"hour": 6, "minute": 17}
